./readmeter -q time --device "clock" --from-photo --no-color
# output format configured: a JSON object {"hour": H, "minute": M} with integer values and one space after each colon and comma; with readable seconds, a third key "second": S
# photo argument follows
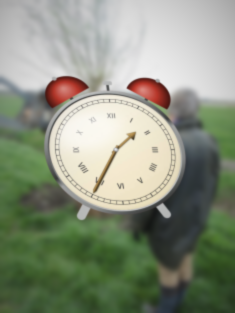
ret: {"hour": 1, "minute": 35}
